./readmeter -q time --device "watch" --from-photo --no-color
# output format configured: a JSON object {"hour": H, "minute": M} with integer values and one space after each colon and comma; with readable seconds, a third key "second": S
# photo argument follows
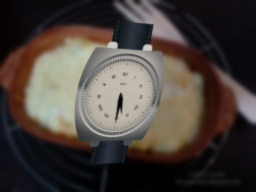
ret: {"hour": 5, "minute": 30}
